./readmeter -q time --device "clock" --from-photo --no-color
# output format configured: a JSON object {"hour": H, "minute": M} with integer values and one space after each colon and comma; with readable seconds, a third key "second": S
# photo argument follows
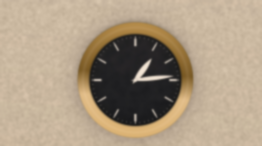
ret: {"hour": 1, "minute": 14}
